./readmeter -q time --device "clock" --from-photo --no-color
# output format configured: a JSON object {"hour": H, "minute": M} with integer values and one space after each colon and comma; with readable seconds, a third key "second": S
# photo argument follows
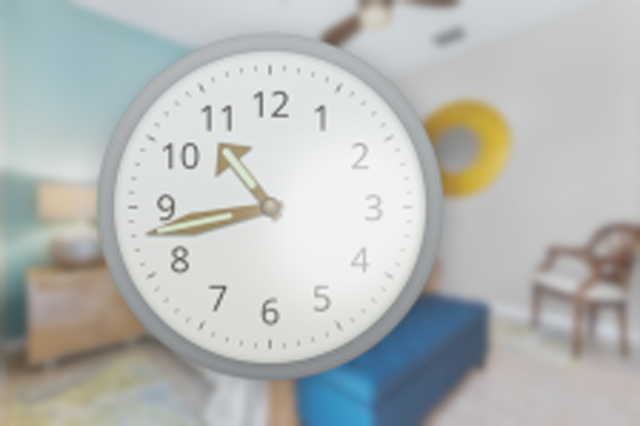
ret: {"hour": 10, "minute": 43}
